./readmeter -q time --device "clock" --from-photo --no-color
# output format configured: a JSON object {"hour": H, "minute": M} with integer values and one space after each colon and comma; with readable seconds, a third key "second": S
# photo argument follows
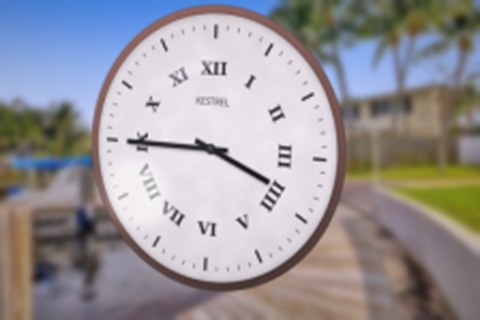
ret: {"hour": 3, "minute": 45}
